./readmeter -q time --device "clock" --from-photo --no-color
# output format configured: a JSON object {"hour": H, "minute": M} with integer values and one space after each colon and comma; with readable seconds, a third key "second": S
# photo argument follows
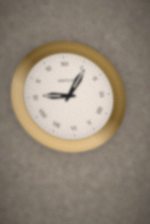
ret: {"hour": 9, "minute": 6}
